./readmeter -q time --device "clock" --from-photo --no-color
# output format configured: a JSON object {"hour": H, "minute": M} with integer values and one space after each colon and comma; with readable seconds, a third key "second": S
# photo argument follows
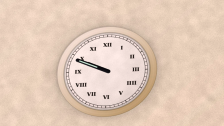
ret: {"hour": 9, "minute": 49}
